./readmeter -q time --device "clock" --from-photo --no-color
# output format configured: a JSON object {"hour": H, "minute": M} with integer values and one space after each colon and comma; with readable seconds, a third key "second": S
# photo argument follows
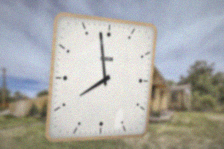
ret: {"hour": 7, "minute": 58}
